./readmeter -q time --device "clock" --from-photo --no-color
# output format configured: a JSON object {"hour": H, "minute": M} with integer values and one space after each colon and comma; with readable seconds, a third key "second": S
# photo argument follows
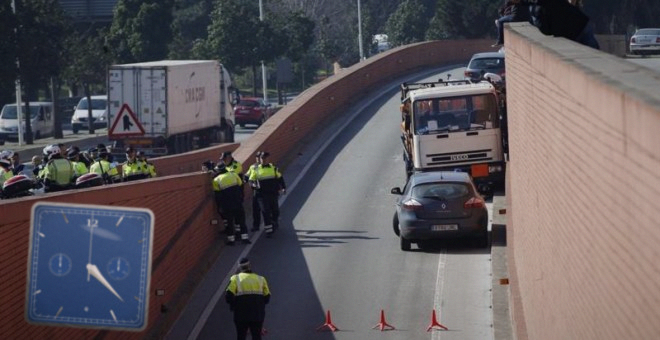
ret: {"hour": 4, "minute": 22}
